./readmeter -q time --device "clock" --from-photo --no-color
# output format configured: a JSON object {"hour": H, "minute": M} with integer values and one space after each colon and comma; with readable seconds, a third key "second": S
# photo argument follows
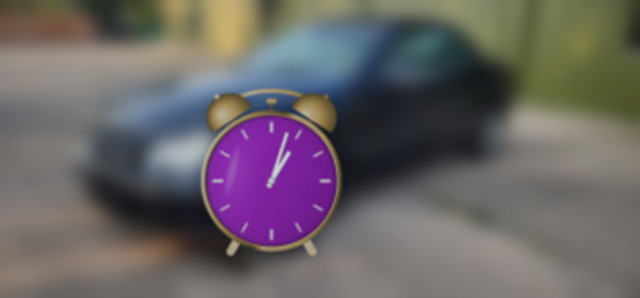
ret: {"hour": 1, "minute": 3}
